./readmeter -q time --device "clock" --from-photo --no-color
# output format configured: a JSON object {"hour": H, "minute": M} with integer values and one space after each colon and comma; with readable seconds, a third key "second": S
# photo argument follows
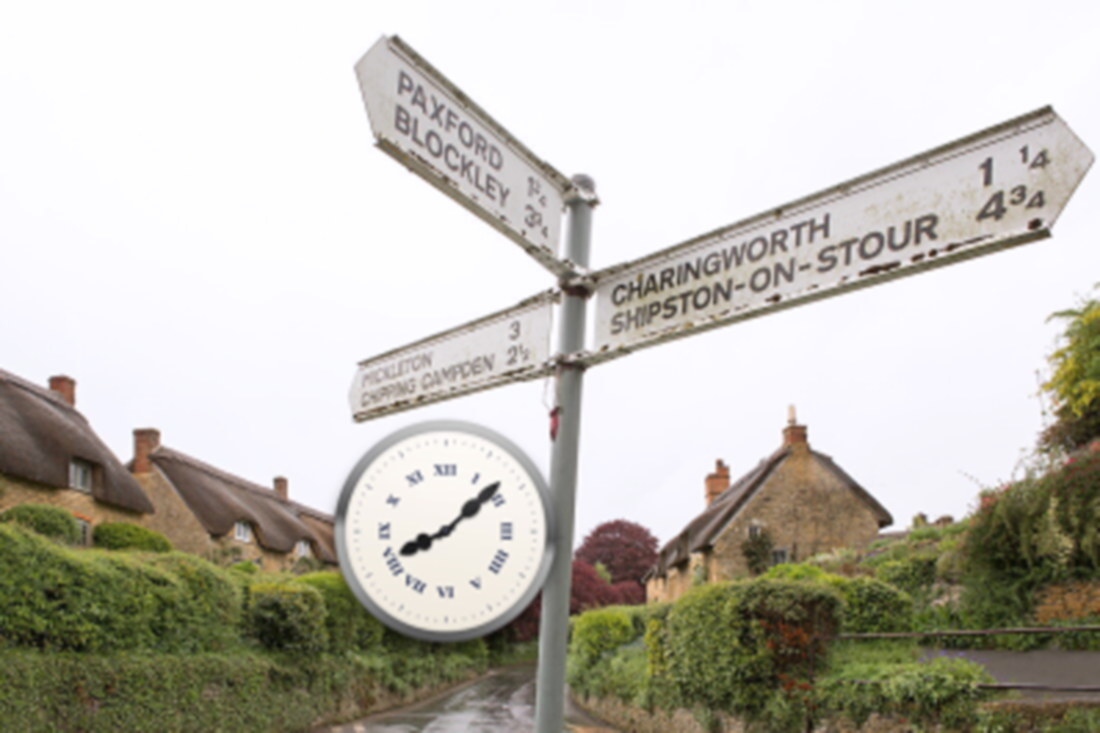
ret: {"hour": 8, "minute": 8}
